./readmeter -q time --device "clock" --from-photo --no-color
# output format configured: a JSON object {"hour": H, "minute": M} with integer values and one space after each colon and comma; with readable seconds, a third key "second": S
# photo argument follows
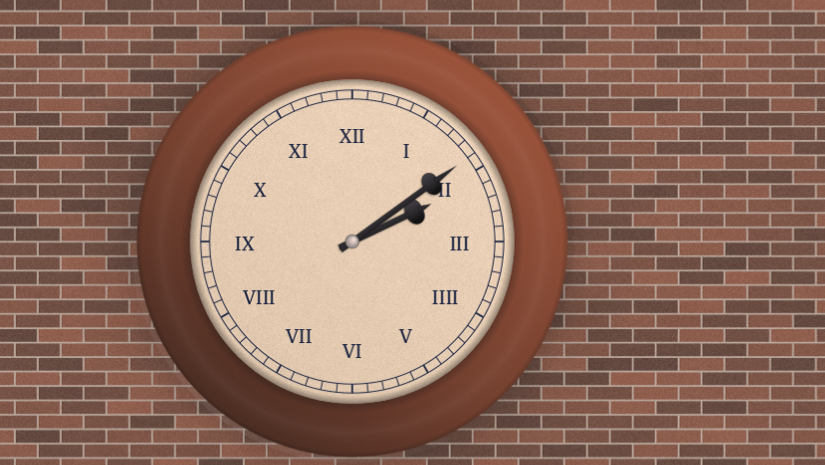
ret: {"hour": 2, "minute": 9}
